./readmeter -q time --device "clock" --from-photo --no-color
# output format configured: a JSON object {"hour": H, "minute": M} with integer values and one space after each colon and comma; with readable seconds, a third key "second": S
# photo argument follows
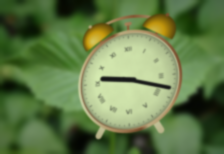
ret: {"hour": 9, "minute": 18}
